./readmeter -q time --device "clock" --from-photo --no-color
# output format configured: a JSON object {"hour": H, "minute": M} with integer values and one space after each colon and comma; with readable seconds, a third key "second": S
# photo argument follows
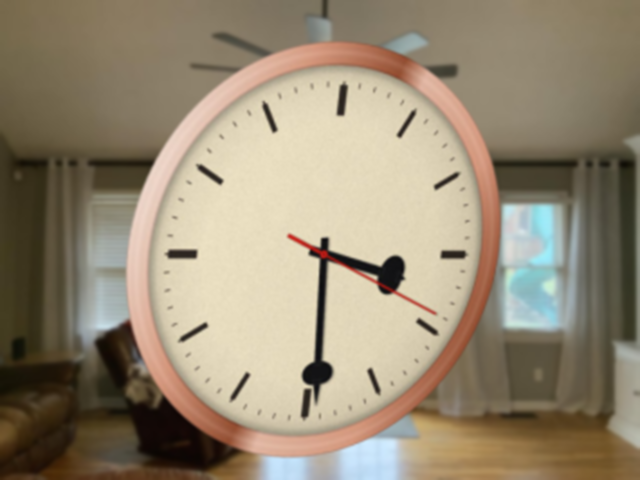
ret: {"hour": 3, "minute": 29, "second": 19}
